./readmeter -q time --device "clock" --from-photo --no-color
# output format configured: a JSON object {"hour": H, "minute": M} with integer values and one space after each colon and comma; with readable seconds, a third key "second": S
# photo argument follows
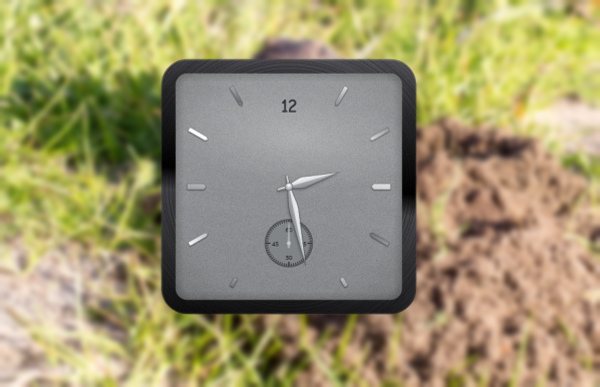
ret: {"hour": 2, "minute": 28}
